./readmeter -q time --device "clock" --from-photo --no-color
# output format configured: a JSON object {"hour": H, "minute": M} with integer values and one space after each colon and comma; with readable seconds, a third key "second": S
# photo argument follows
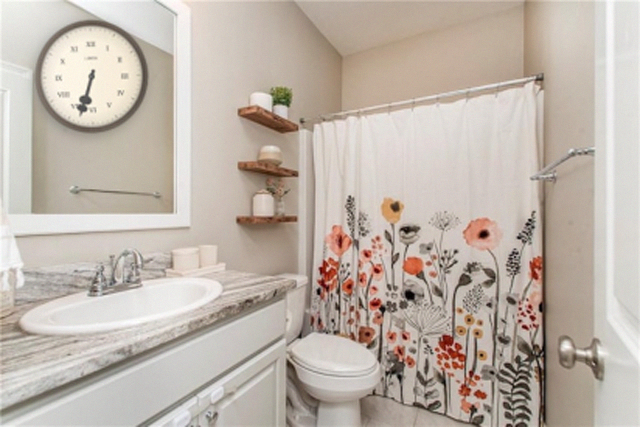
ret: {"hour": 6, "minute": 33}
